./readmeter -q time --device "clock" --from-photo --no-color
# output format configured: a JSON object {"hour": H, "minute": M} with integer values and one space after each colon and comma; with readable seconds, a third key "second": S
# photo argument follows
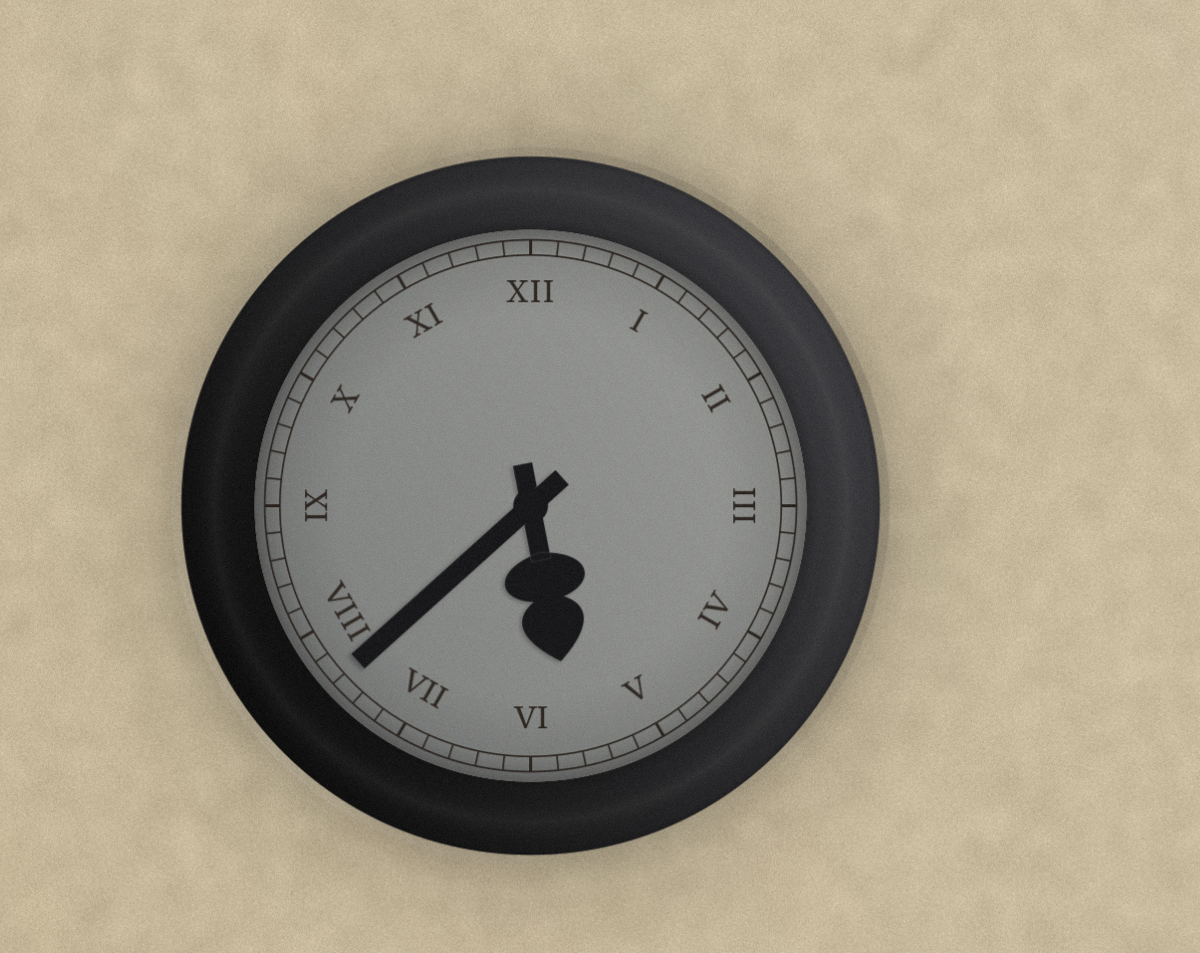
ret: {"hour": 5, "minute": 38}
